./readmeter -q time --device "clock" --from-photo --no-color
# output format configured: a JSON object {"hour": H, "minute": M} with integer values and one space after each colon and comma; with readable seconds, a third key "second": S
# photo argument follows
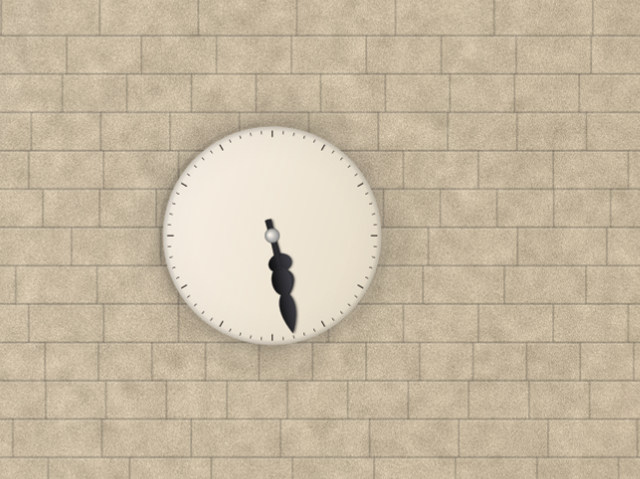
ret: {"hour": 5, "minute": 28}
